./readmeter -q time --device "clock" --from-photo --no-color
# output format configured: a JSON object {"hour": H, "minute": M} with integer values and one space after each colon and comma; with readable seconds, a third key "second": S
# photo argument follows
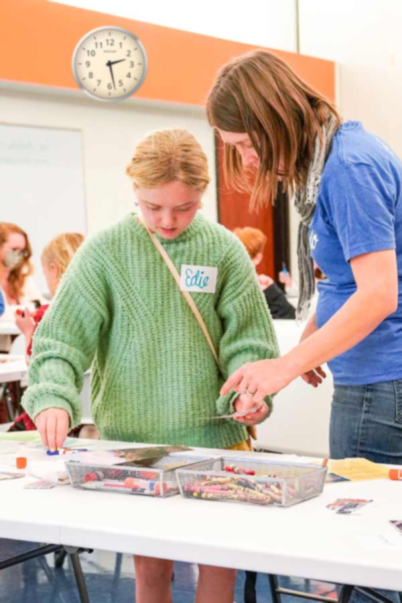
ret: {"hour": 2, "minute": 28}
